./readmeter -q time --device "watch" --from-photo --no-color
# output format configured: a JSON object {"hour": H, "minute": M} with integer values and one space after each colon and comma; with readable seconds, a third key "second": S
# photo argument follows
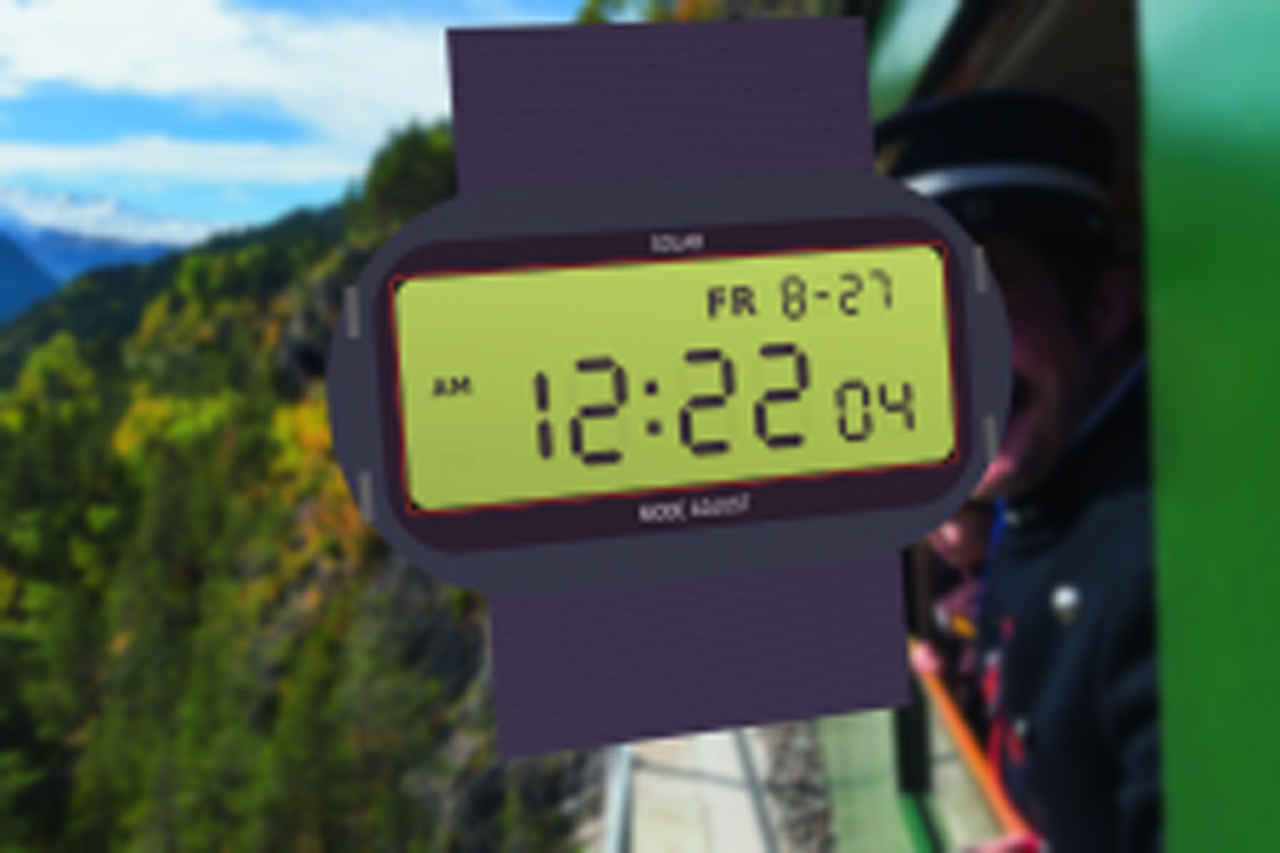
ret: {"hour": 12, "minute": 22, "second": 4}
